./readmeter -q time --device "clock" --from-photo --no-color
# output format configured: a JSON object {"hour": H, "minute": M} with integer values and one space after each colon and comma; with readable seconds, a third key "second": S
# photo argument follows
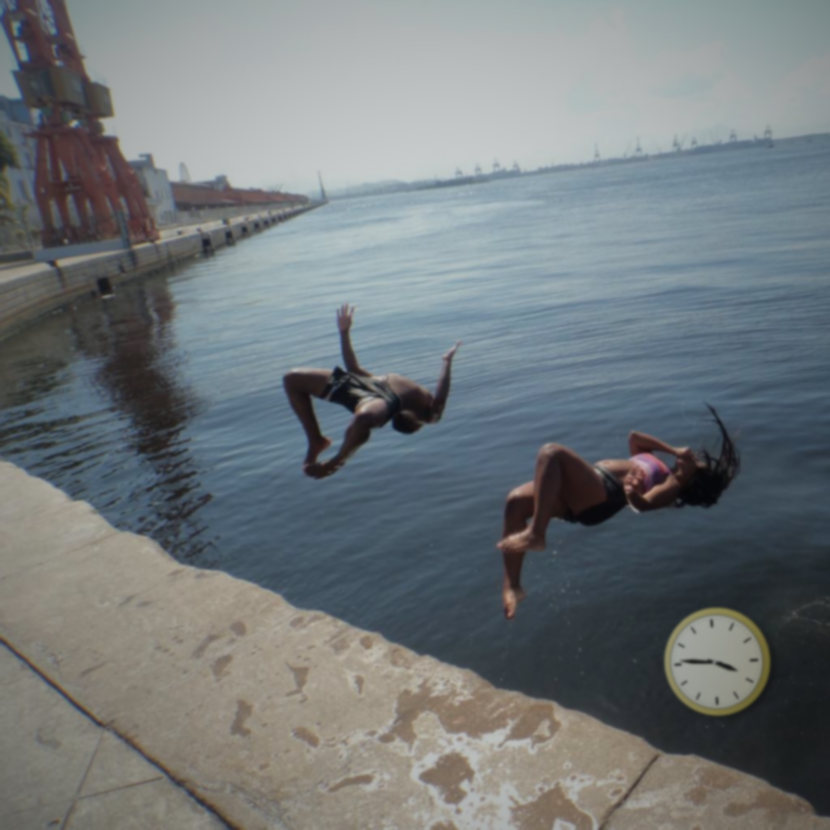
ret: {"hour": 3, "minute": 46}
